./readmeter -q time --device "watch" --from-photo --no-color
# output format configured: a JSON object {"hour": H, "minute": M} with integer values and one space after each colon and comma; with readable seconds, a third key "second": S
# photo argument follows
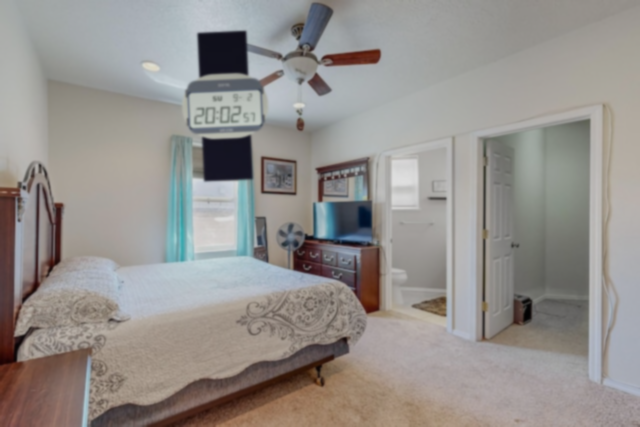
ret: {"hour": 20, "minute": 2}
